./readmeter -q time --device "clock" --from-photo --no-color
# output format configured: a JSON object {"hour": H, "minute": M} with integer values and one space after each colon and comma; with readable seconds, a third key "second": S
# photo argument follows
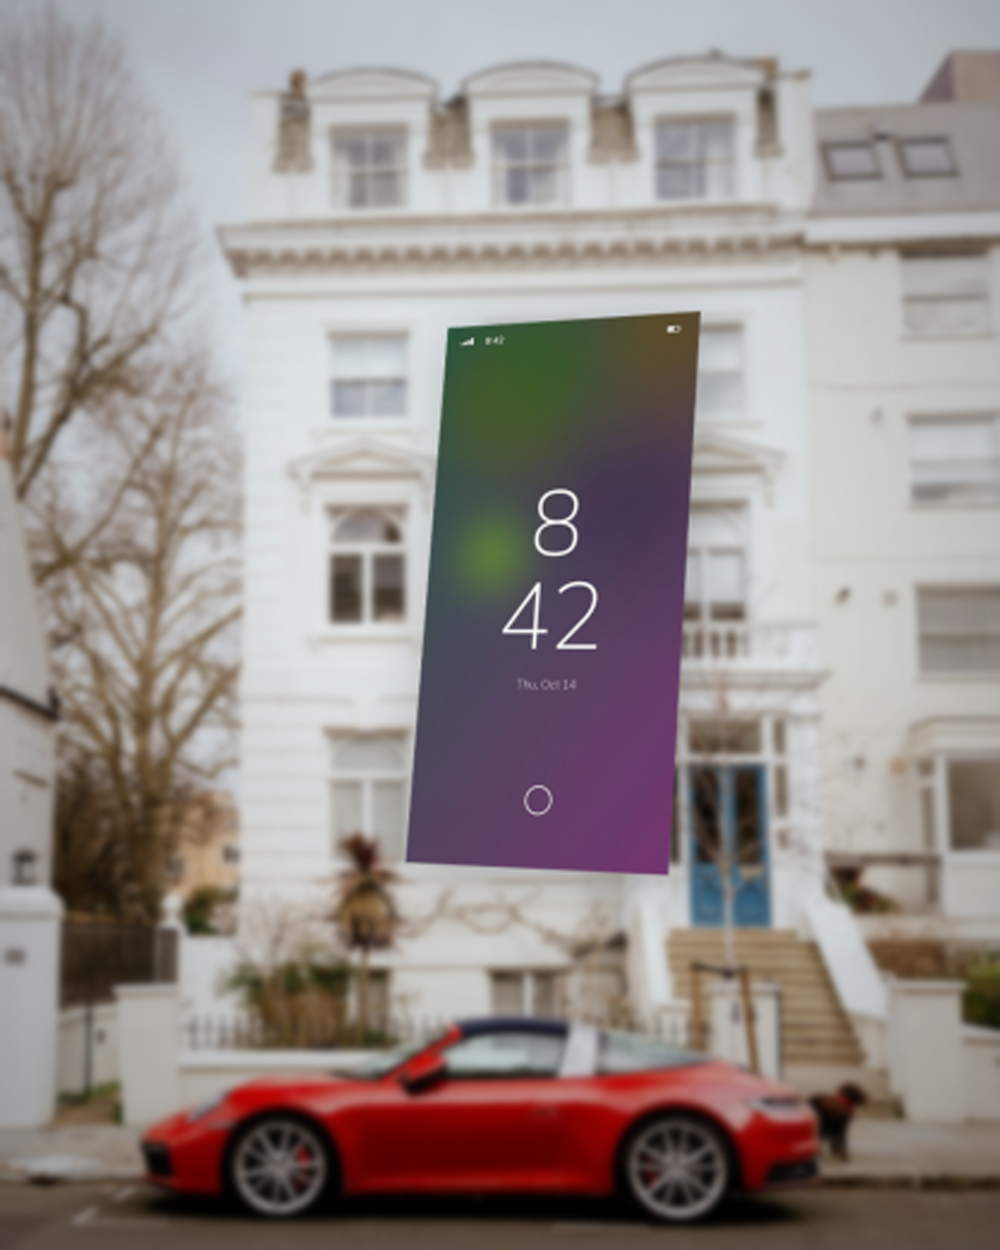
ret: {"hour": 8, "minute": 42}
